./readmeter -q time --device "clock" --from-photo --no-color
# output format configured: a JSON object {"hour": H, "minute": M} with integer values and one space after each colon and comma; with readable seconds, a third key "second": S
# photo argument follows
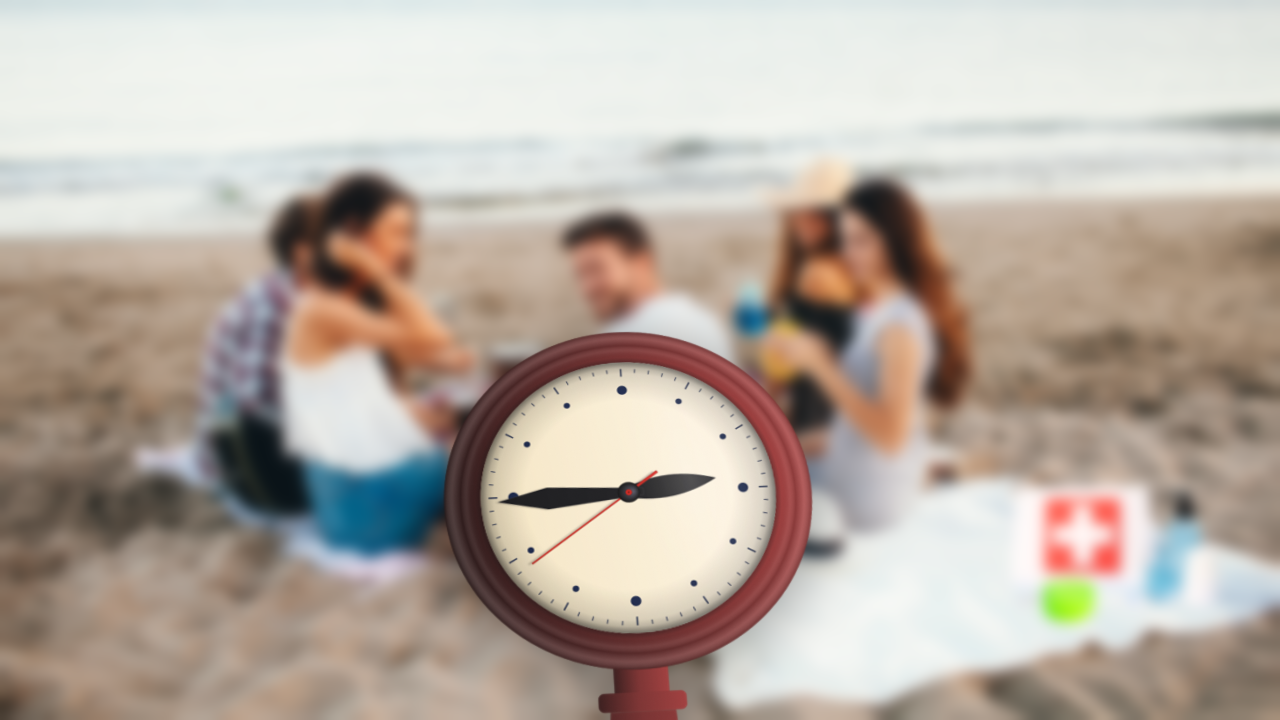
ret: {"hour": 2, "minute": 44, "second": 39}
